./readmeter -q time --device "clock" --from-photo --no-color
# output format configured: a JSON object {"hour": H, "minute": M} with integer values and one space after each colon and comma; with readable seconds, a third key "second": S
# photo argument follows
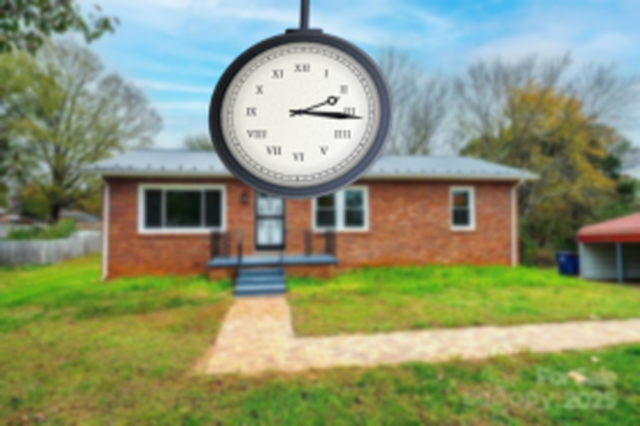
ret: {"hour": 2, "minute": 16}
